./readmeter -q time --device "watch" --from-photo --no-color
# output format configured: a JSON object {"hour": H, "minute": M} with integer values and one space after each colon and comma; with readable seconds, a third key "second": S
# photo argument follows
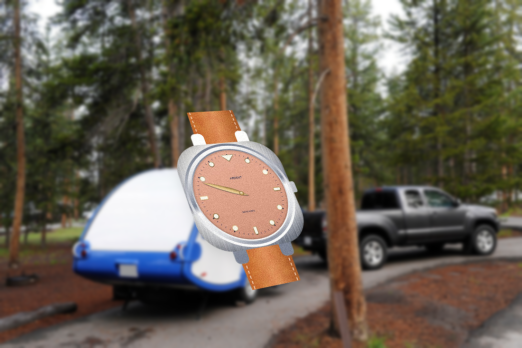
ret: {"hour": 9, "minute": 49}
